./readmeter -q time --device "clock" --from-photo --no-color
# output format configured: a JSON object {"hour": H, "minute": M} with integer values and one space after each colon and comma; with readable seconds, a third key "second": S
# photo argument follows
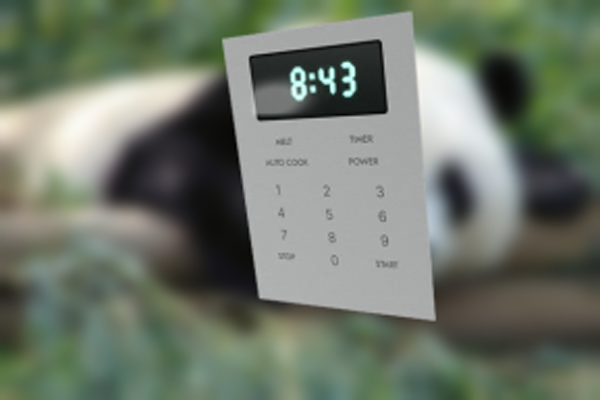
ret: {"hour": 8, "minute": 43}
